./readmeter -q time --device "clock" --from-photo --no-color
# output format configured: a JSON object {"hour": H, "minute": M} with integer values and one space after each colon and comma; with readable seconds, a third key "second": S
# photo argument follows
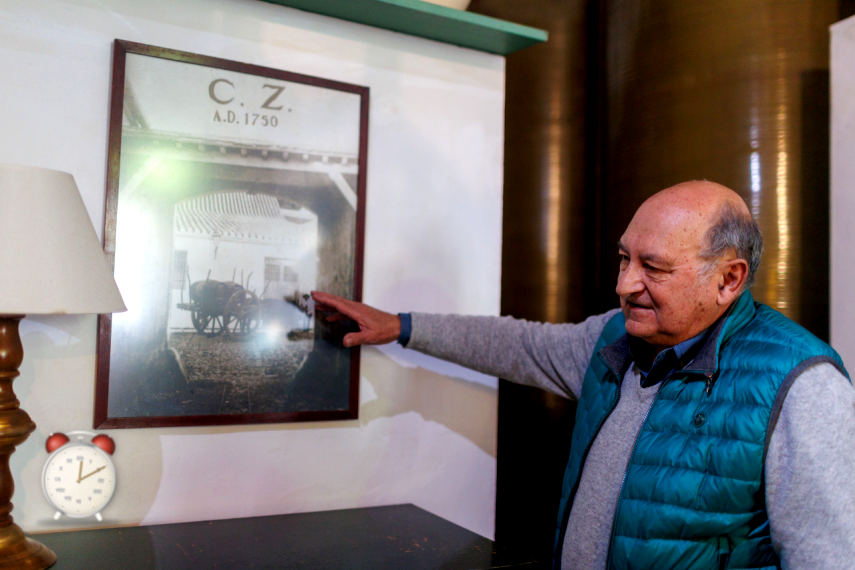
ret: {"hour": 12, "minute": 10}
